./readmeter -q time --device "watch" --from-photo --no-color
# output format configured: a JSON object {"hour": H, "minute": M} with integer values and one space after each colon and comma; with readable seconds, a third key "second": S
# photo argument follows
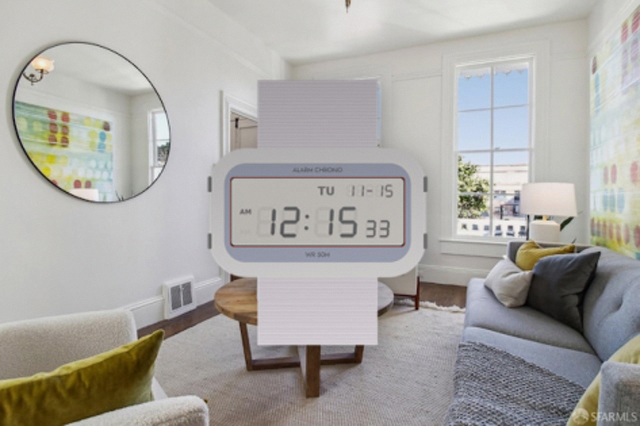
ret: {"hour": 12, "minute": 15, "second": 33}
